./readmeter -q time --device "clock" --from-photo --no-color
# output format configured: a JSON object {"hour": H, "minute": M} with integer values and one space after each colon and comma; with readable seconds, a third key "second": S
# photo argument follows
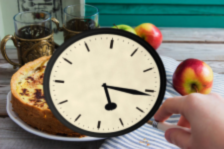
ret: {"hour": 5, "minute": 16}
